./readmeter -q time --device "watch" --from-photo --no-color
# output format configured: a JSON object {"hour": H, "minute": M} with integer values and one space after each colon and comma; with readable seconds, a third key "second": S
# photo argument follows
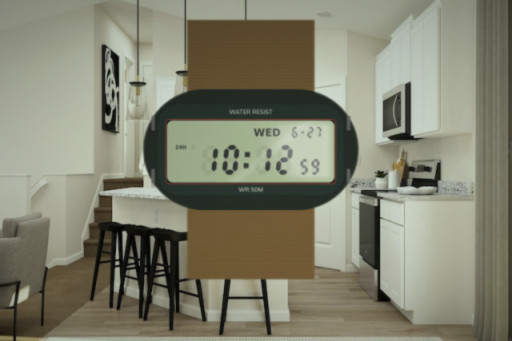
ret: {"hour": 10, "minute": 12, "second": 59}
